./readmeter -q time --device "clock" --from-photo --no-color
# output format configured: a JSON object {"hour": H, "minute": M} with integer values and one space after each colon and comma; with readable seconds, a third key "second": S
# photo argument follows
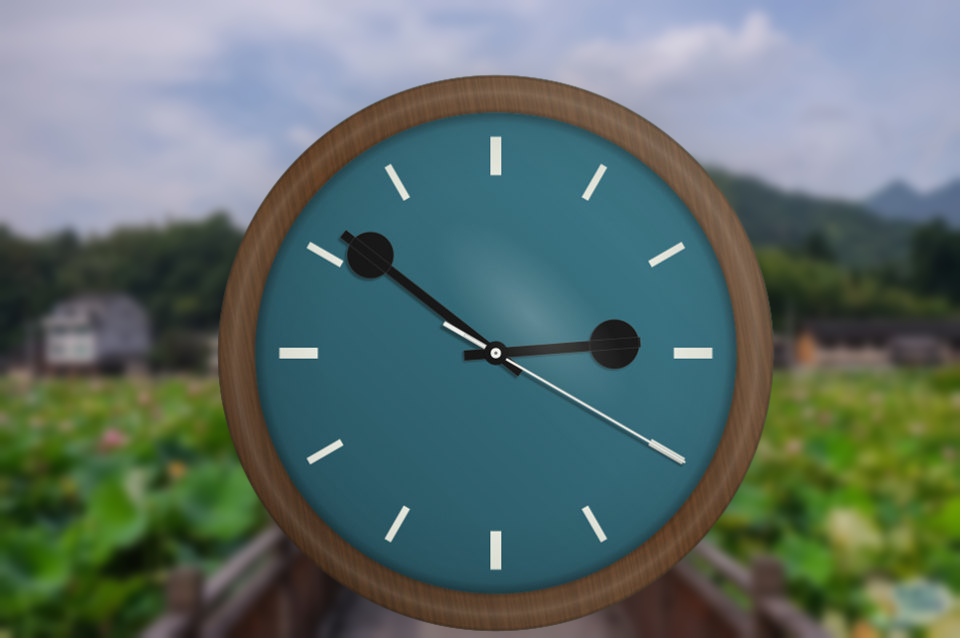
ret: {"hour": 2, "minute": 51, "second": 20}
